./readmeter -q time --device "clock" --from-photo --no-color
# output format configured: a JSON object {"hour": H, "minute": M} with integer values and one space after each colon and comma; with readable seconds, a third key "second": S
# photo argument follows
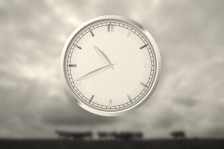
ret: {"hour": 10, "minute": 41}
